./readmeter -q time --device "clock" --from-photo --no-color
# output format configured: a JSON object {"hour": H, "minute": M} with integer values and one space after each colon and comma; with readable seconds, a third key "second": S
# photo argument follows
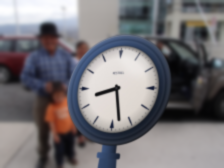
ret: {"hour": 8, "minute": 28}
